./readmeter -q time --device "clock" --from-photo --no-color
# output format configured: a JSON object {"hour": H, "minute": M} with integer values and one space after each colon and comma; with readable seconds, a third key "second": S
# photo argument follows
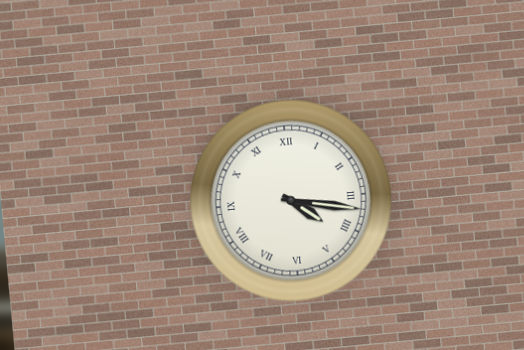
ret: {"hour": 4, "minute": 17}
